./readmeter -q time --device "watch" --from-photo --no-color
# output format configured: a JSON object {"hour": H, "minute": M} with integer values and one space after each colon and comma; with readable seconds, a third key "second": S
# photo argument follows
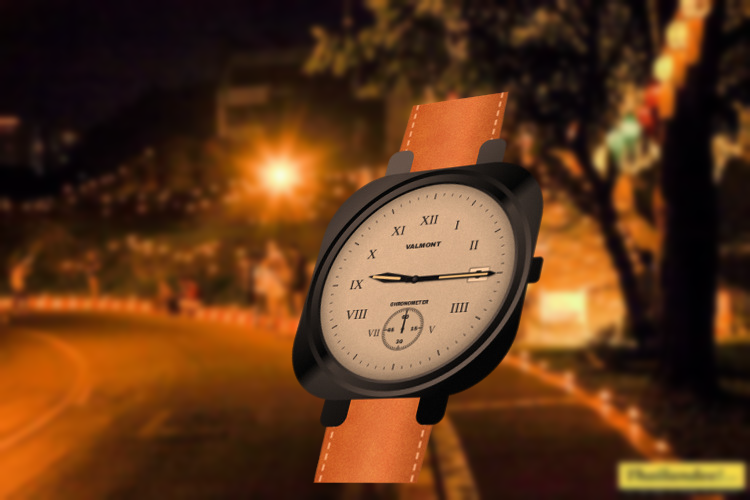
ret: {"hour": 9, "minute": 15}
